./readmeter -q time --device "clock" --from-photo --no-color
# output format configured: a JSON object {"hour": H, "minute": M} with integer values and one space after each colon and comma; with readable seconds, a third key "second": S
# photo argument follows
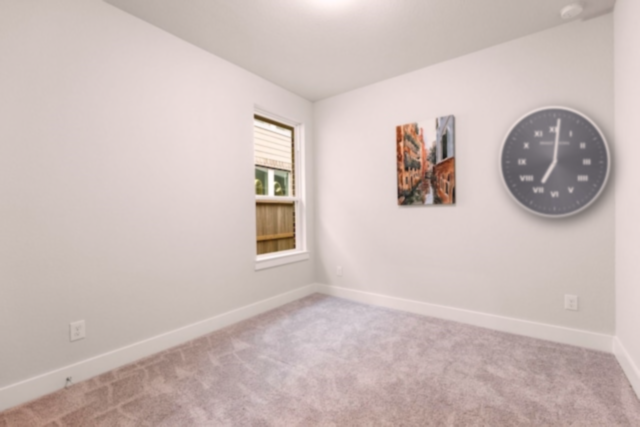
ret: {"hour": 7, "minute": 1}
